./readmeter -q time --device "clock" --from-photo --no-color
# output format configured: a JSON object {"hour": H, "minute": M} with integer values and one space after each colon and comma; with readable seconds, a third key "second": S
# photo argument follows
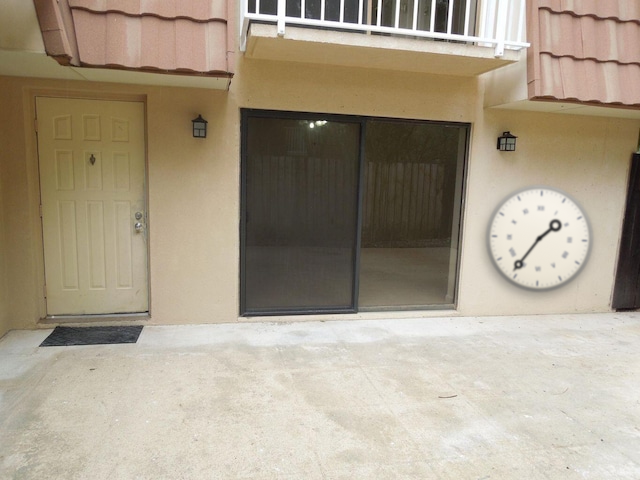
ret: {"hour": 1, "minute": 36}
